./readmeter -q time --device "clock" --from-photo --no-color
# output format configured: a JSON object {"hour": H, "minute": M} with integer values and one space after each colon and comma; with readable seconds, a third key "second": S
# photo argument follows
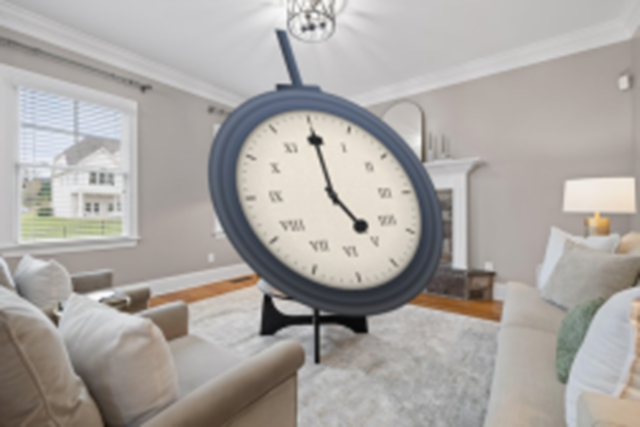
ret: {"hour": 5, "minute": 0}
